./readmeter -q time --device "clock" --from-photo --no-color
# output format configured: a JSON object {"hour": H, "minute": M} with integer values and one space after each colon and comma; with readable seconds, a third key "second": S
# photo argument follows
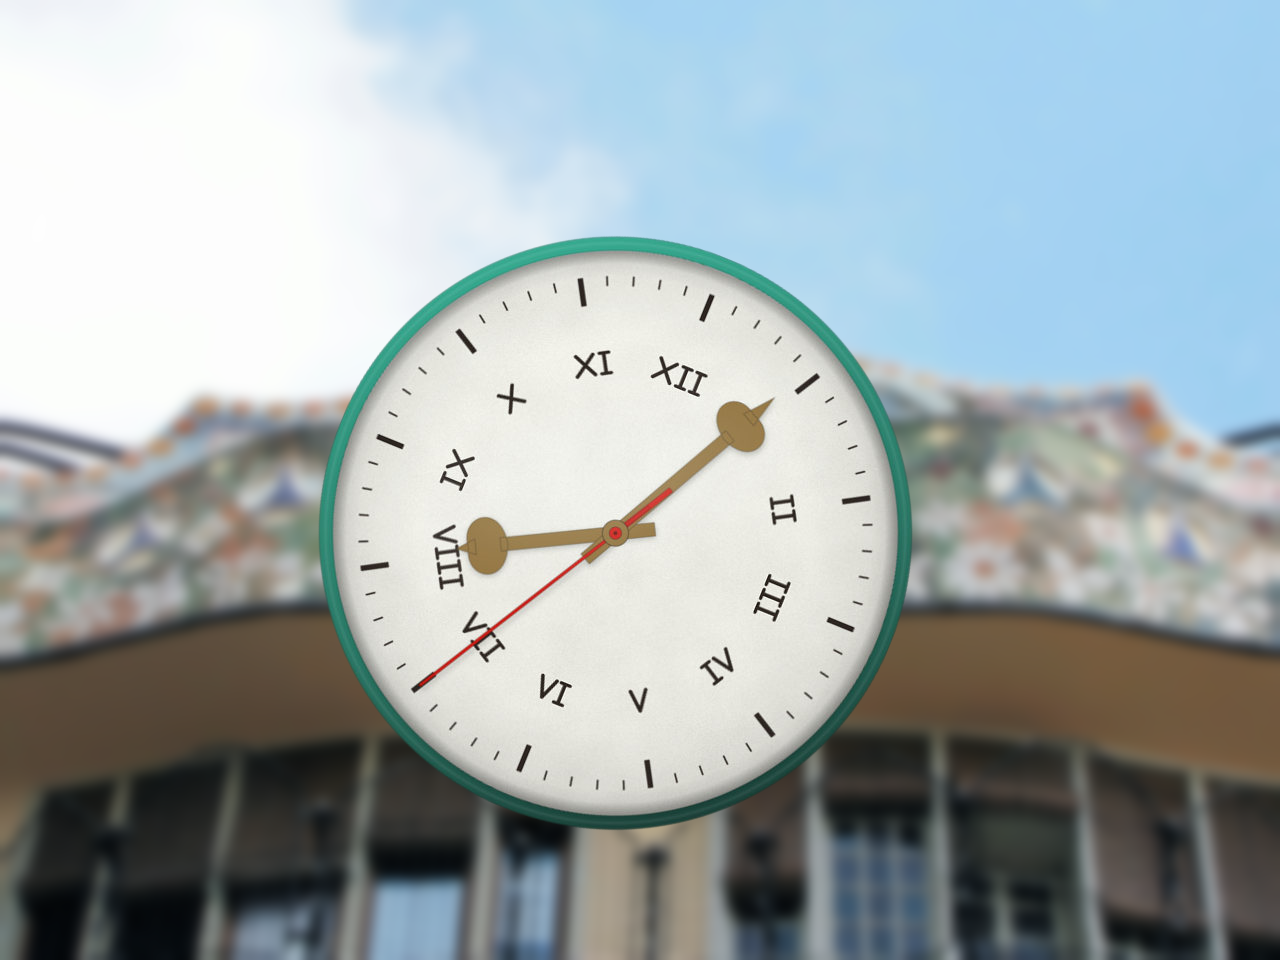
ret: {"hour": 8, "minute": 4, "second": 35}
